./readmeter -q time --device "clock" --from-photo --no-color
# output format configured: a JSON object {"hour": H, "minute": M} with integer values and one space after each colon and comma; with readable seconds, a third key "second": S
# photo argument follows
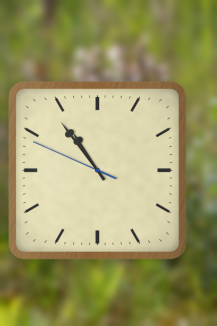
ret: {"hour": 10, "minute": 53, "second": 49}
